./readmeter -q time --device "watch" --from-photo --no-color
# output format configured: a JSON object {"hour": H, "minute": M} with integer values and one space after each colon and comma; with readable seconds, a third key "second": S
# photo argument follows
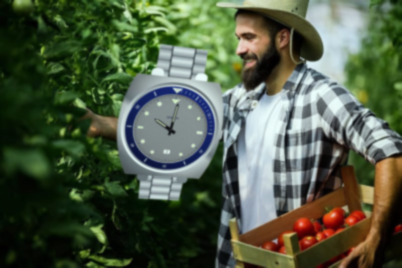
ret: {"hour": 10, "minute": 1}
